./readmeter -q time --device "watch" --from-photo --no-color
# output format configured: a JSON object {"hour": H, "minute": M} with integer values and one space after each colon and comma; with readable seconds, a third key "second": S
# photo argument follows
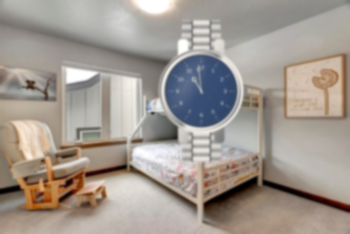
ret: {"hour": 10, "minute": 59}
